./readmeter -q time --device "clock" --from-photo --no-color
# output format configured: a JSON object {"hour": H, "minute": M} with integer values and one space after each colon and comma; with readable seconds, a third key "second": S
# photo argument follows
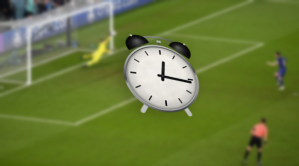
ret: {"hour": 12, "minute": 16}
